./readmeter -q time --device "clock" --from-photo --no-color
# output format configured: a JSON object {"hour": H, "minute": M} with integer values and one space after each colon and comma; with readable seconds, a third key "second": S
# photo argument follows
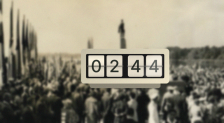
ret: {"hour": 2, "minute": 44}
